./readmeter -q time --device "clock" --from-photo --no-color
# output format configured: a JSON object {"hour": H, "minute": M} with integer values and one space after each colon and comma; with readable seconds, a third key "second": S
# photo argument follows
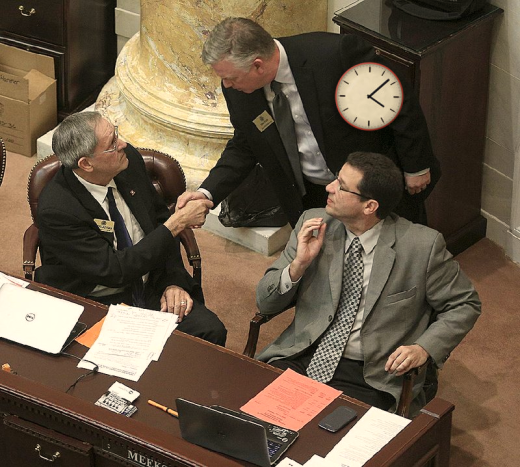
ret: {"hour": 4, "minute": 8}
